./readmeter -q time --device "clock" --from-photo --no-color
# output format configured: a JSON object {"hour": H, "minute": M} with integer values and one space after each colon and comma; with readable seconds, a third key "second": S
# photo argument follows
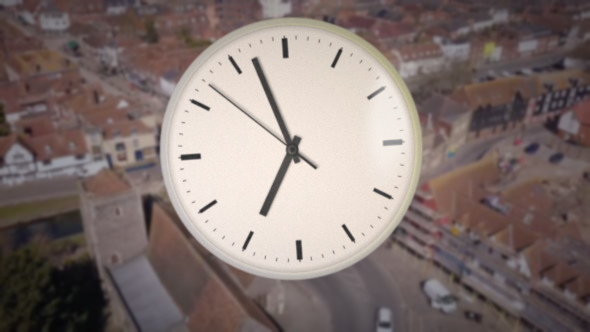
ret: {"hour": 6, "minute": 56, "second": 52}
